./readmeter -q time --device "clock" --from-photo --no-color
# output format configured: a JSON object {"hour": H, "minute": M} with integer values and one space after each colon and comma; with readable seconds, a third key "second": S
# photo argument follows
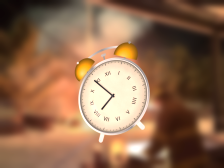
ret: {"hour": 7, "minute": 54}
